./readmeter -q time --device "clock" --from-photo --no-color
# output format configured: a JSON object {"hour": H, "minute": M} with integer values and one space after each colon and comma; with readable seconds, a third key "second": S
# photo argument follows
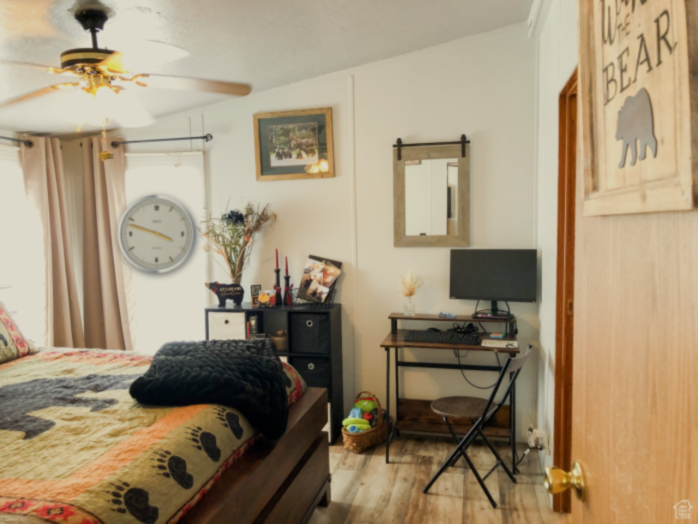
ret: {"hour": 3, "minute": 48}
